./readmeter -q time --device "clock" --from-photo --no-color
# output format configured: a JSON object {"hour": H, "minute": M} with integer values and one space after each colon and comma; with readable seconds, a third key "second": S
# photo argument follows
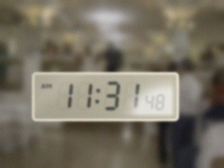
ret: {"hour": 11, "minute": 31, "second": 48}
